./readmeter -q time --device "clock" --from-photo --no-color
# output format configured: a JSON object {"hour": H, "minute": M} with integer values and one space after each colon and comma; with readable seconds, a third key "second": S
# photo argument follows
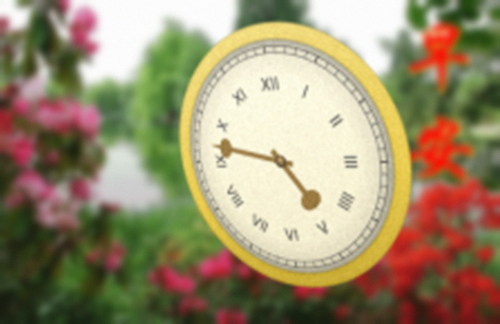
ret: {"hour": 4, "minute": 47}
